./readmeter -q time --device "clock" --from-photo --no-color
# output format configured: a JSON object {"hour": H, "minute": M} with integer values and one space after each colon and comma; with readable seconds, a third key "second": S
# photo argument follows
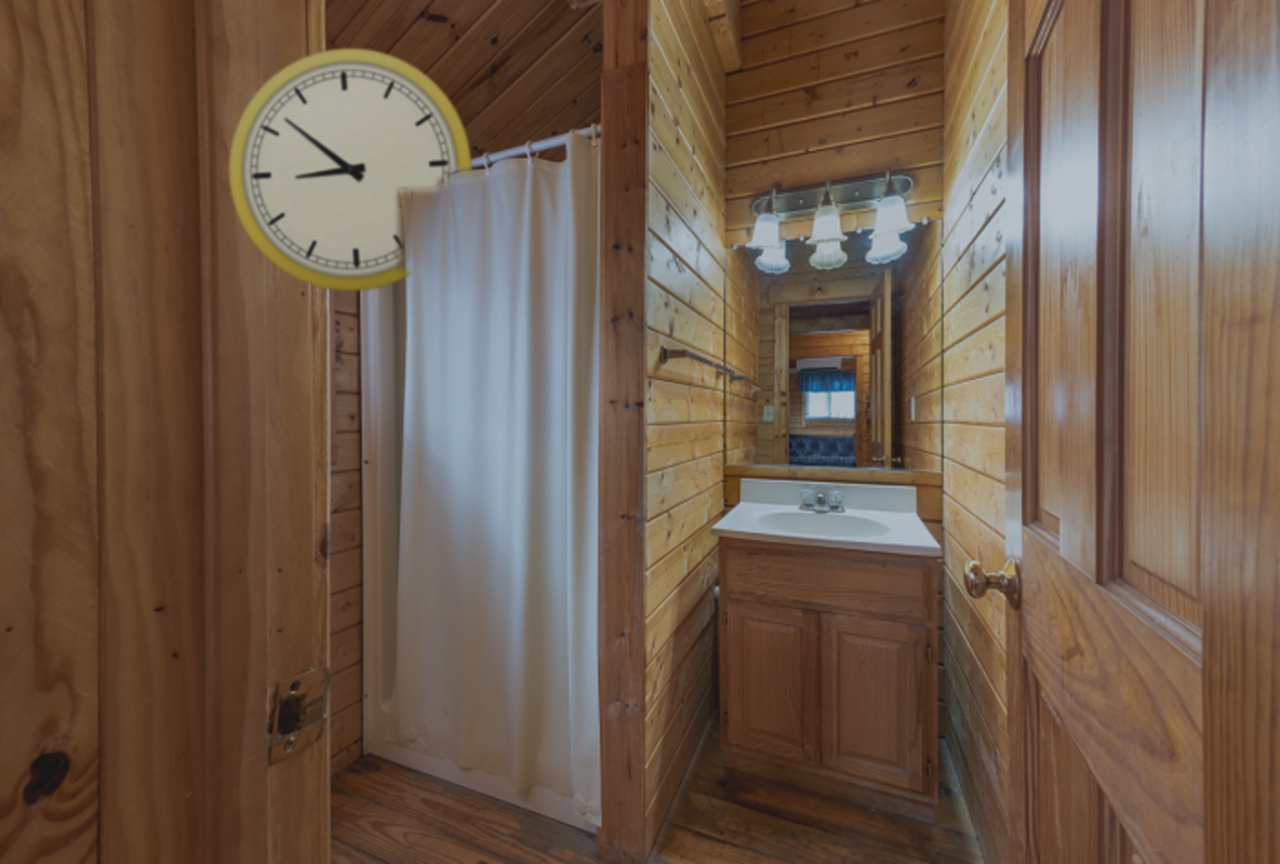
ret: {"hour": 8, "minute": 52}
